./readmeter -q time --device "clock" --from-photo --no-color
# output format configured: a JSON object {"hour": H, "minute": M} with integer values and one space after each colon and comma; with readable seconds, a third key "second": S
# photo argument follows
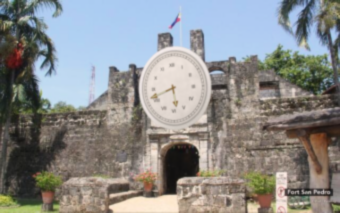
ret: {"hour": 5, "minute": 42}
